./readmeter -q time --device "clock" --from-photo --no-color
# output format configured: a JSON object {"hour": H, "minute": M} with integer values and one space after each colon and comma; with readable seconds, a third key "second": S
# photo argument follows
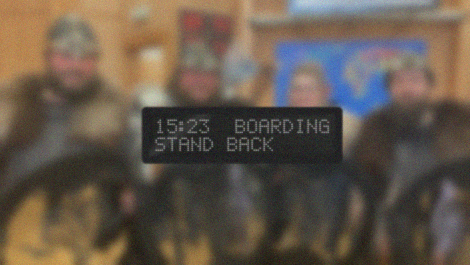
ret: {"hour": 15, "minute": 23}
